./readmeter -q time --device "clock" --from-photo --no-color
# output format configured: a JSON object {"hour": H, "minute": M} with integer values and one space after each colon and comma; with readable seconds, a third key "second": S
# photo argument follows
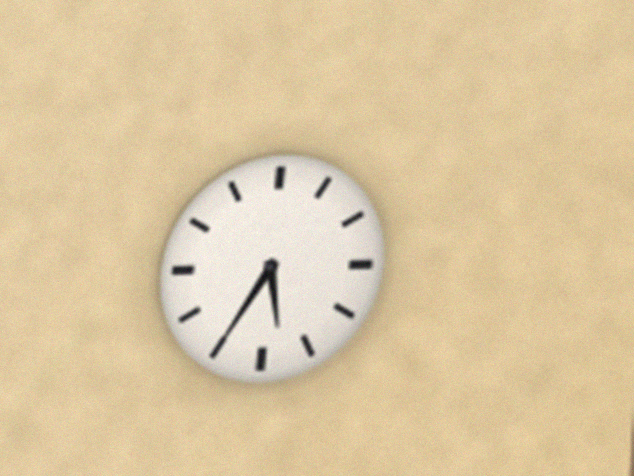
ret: {"hour": 5, "minute": 35}
